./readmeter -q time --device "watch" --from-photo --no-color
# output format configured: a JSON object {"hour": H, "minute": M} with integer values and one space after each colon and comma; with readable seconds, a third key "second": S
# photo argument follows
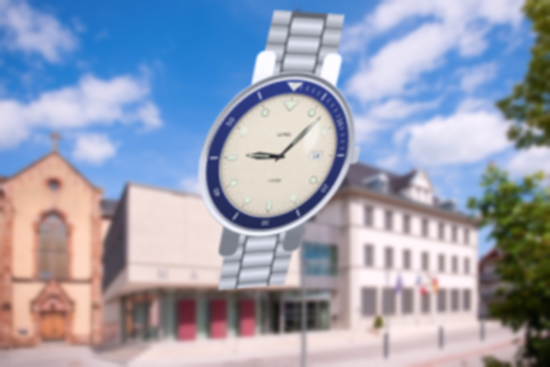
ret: {"hour": 9, "minute": 7}
